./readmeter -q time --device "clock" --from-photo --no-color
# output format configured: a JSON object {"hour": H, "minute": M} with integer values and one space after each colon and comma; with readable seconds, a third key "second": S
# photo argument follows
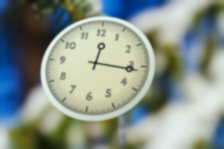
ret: {"hour": 12, "minute": 16}
